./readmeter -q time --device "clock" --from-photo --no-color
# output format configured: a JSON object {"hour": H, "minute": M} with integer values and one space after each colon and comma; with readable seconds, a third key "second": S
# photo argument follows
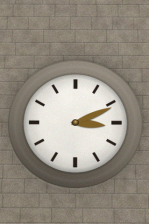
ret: {"hour": 3, "minute": 11}
